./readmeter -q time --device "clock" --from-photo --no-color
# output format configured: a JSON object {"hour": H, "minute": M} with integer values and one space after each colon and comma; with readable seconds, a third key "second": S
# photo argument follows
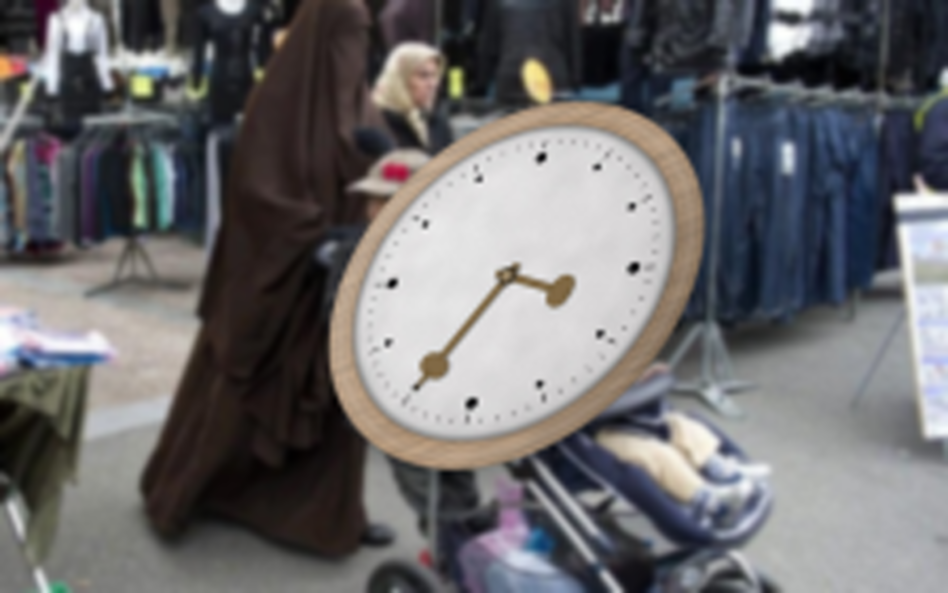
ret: {"hour": 3, "minute": 35}
